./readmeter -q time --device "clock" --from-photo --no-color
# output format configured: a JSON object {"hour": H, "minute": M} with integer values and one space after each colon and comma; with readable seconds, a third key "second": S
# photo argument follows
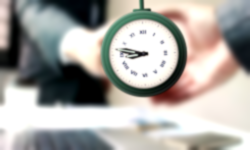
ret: {"hour": 8, "minute": 47}
